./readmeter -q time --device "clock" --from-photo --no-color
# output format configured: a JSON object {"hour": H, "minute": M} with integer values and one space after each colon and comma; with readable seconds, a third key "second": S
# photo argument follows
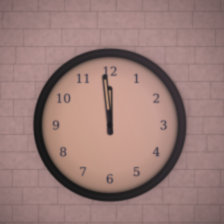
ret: {"hour": 11, "minute": 59}
